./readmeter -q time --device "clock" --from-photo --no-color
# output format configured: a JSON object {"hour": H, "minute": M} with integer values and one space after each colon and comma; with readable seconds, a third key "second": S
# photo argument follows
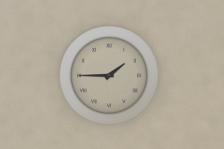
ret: {"hour": 1, "minute": 45}
